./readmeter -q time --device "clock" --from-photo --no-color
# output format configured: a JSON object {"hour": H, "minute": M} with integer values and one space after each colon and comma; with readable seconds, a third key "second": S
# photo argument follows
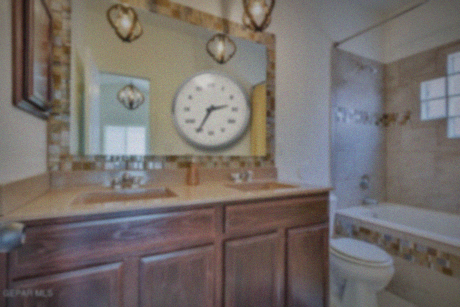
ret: {"hour": 2, "minute": 35}
